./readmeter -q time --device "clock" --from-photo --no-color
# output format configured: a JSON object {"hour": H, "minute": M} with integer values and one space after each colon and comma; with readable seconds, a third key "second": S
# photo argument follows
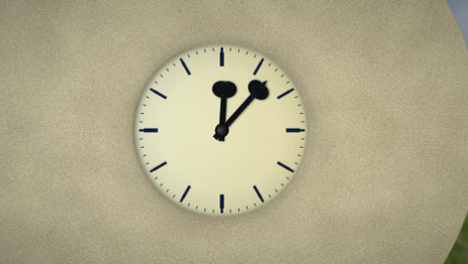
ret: {"hour": 12, "minute": 7}
